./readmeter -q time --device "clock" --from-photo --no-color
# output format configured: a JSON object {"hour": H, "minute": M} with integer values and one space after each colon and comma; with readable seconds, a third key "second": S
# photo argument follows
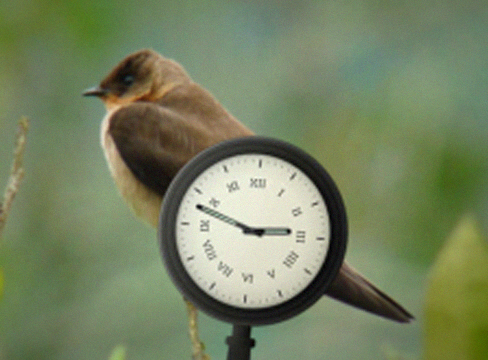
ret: {"hour": 2, "minute": 48}
